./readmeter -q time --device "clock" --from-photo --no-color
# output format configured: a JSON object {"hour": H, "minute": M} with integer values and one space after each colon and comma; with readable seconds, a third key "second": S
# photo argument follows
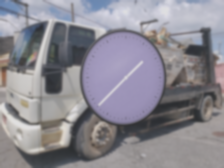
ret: {"hour": 1, "minute": 38}
